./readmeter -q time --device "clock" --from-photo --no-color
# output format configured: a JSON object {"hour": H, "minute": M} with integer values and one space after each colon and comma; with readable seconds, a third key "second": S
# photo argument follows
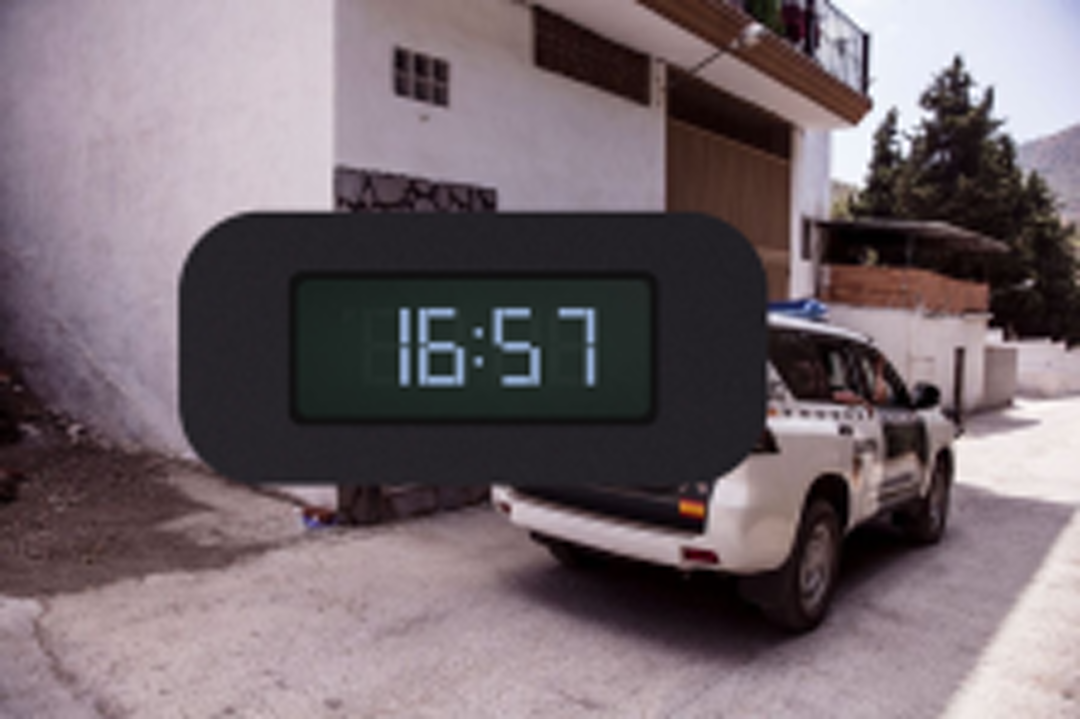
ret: {"hour": 16, "minute": 57}
